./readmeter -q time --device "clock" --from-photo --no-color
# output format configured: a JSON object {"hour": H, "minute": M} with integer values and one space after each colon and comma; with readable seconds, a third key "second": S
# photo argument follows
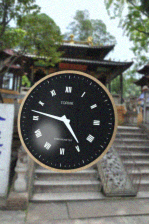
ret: {"hour": 4, "minute": 47}
